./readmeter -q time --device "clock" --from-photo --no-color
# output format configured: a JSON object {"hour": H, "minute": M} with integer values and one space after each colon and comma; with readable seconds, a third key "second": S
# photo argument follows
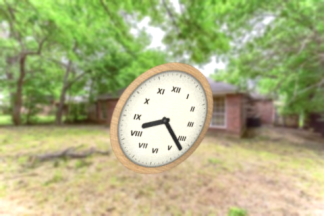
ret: {"hour": 8, "minute": 22}
